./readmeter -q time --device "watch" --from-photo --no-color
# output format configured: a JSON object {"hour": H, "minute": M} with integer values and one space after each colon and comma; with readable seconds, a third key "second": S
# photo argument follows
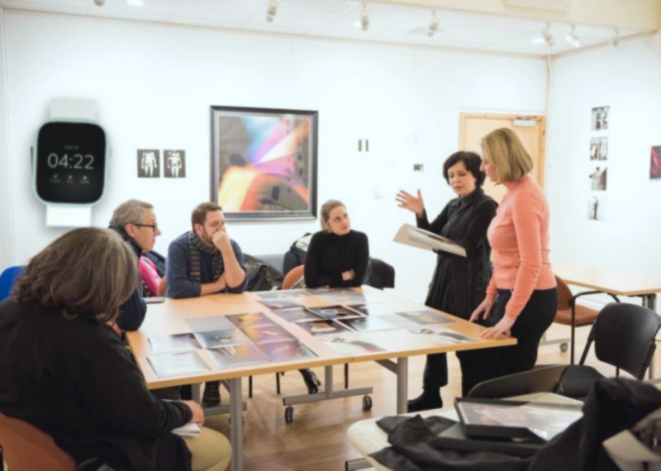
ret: {"hour": 4, "minute": 22}
